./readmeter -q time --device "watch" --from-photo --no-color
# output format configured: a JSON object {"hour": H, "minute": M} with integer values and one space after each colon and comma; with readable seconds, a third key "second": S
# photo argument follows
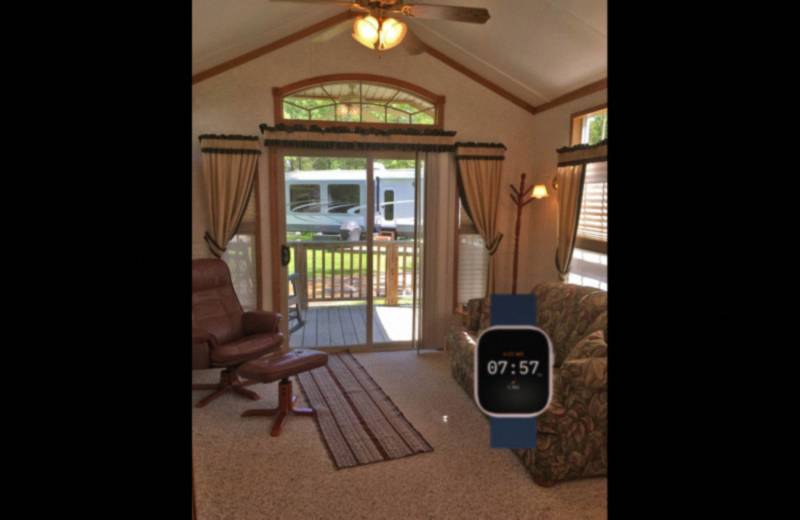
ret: {"hour": 7, "minute": 57}
